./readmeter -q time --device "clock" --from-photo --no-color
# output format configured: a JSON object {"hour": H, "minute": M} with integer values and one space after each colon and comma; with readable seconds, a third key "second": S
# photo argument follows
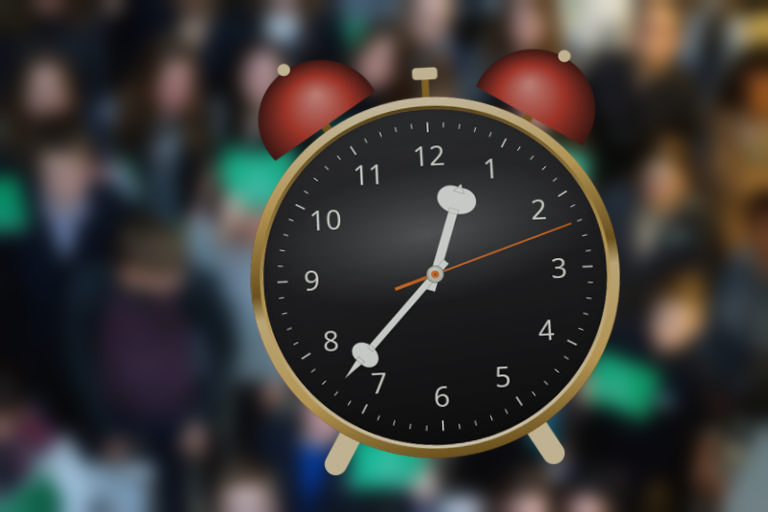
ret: {"hour": 12, "minute": 37, "second": 12}
